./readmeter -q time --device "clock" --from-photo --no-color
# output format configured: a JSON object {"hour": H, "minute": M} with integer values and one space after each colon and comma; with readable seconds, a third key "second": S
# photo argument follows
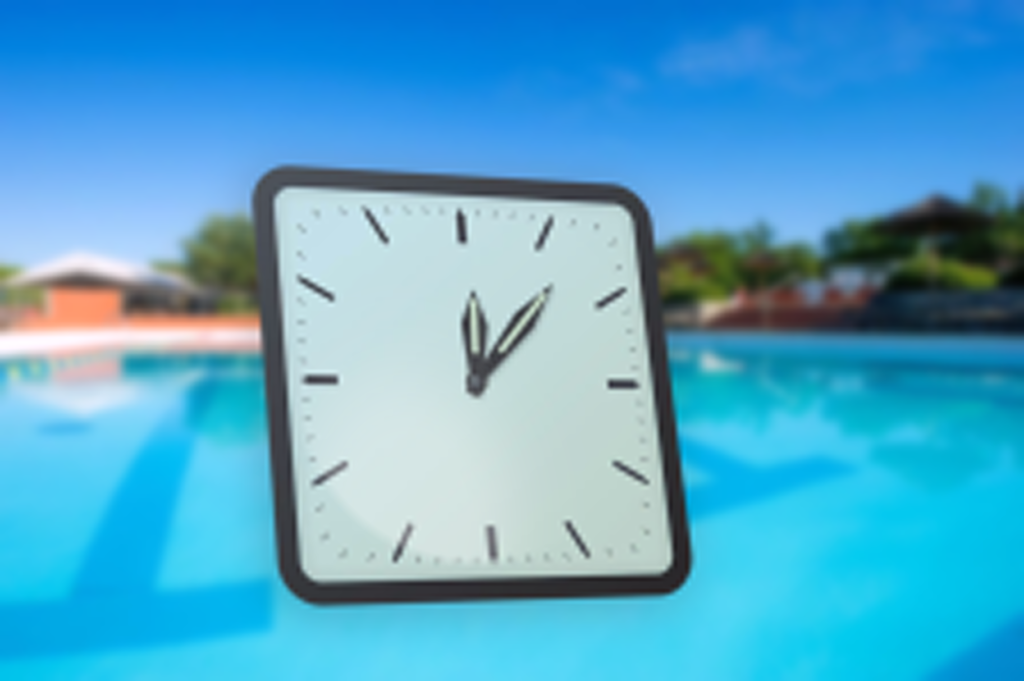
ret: {"hour": 12, "minute": 7}
